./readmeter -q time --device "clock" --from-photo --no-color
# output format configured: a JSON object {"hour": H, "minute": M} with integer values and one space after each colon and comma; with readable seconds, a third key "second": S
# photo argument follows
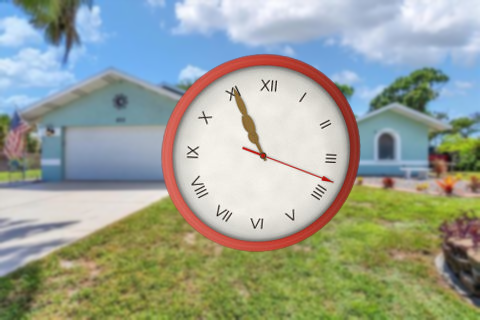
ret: {"hour": 10, "minute": 55, "second": 18}
